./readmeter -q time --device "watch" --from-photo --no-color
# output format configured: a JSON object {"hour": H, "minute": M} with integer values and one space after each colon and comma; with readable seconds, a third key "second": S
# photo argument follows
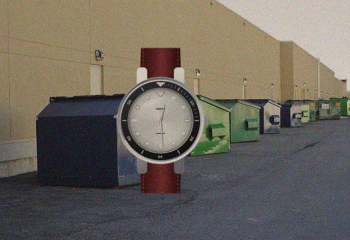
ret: {"hour": 12, "minute": 29}
